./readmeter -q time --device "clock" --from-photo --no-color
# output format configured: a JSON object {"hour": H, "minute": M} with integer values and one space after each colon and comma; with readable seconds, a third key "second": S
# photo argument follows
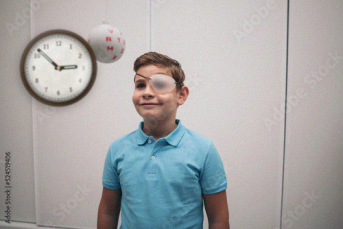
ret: {"hour": 2, "minute": 52}
